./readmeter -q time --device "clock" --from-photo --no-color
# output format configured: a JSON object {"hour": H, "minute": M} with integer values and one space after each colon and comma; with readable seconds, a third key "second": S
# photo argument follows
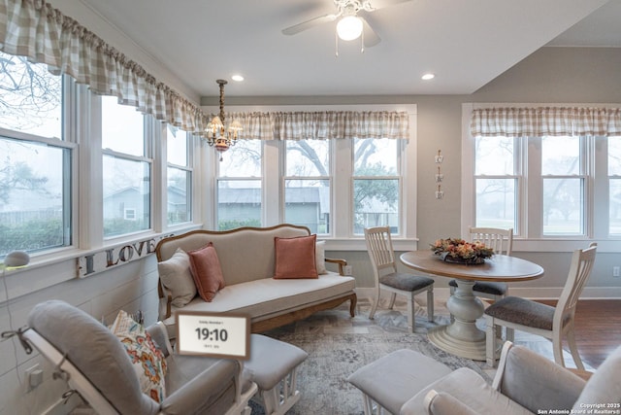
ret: {"hour": 19, "minute": 10}
